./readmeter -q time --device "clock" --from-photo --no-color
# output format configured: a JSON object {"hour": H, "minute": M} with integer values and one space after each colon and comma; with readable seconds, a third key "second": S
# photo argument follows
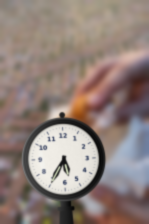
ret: {"hour": 5, "minute": 35}
